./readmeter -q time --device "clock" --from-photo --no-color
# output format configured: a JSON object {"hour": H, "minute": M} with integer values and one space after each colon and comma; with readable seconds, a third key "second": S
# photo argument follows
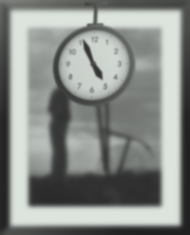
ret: {"hour": 4, "minute": 56}
